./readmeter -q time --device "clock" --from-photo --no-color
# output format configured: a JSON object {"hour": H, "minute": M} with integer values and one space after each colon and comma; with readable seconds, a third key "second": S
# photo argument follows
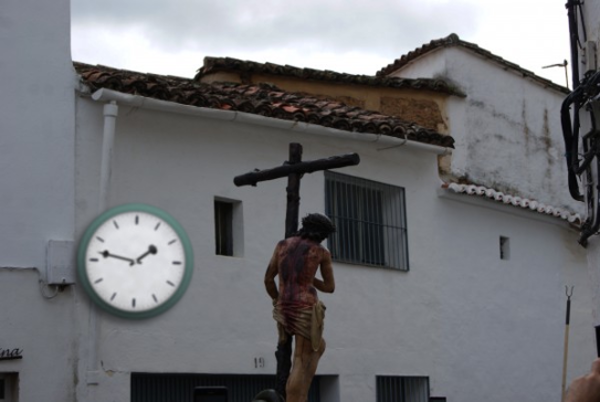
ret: {"hour": 1, "minute": 47}
